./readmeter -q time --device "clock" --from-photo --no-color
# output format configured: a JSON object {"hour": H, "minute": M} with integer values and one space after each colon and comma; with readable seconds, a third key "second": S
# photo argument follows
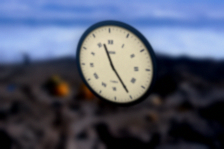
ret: {"hour": 11, "minute": 25}
